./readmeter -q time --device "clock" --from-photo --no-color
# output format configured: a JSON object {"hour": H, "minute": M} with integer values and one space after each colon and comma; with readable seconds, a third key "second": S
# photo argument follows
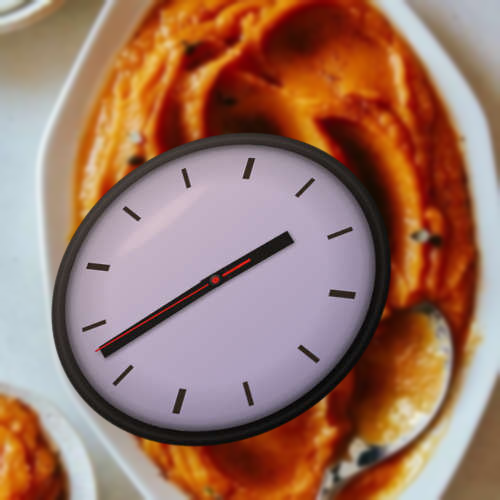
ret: {"hour": 1, "minute": 37, "second": 38}
